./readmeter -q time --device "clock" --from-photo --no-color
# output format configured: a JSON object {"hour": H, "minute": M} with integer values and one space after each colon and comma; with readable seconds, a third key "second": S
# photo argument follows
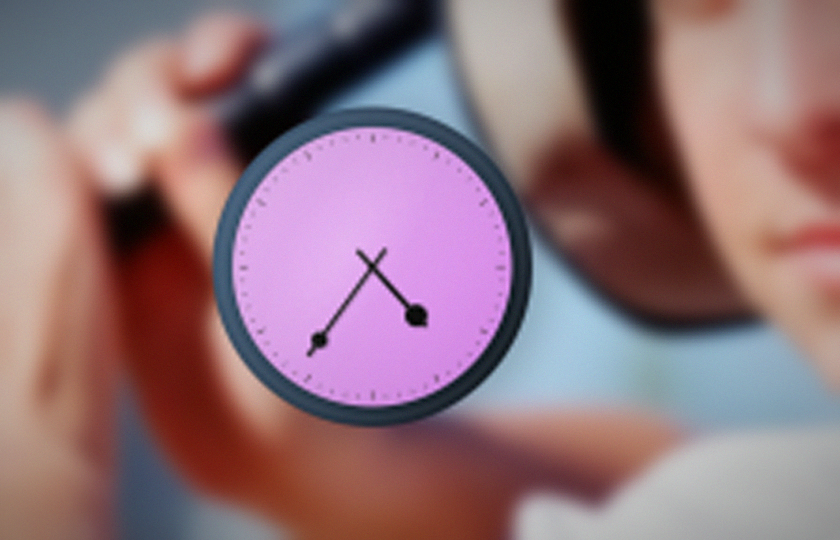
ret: {"hour": 4, "minute": 36}
